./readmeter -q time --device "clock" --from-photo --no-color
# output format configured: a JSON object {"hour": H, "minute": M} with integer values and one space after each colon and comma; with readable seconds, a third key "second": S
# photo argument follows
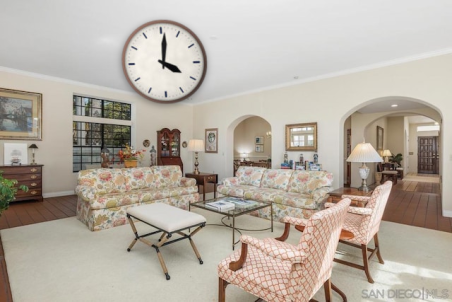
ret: {"hour": 4, "minute": 1}
